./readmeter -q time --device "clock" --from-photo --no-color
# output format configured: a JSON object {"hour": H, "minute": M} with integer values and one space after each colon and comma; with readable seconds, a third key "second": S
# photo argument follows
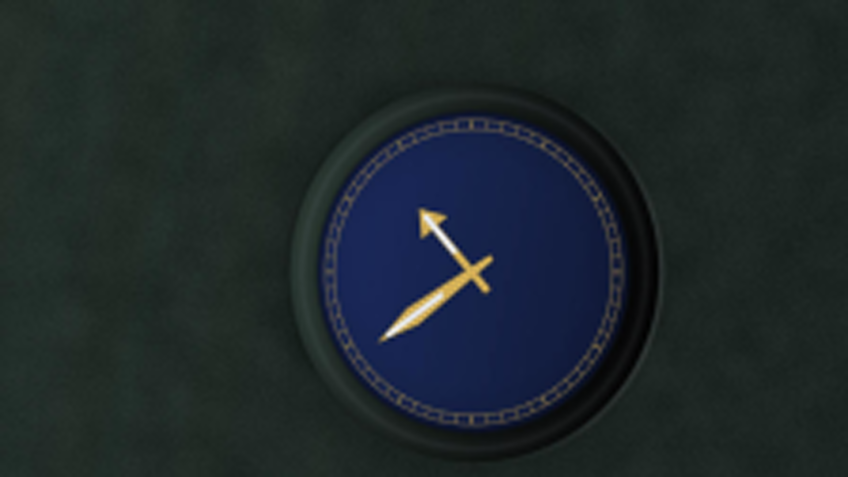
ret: {"hour": 10, "minute": 39}
